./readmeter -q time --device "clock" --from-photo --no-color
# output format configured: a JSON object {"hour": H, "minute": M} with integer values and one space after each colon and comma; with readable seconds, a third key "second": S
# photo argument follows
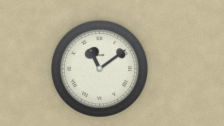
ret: {"hour": 11, "minute": 9}
